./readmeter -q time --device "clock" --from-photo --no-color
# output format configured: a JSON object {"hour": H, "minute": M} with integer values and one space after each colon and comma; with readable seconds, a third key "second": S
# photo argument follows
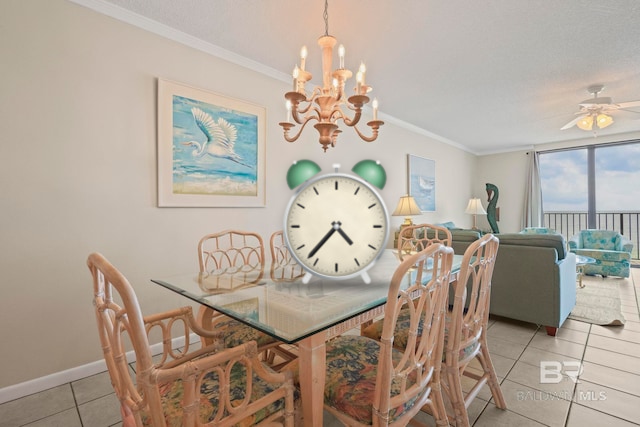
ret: {"hour": 4, "minute": 37}
